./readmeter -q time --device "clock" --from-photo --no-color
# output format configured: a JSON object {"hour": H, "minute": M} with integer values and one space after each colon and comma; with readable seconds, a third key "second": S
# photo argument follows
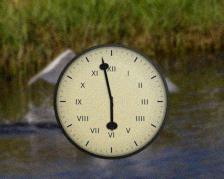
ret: {"hour": 5, "minute": 58}
